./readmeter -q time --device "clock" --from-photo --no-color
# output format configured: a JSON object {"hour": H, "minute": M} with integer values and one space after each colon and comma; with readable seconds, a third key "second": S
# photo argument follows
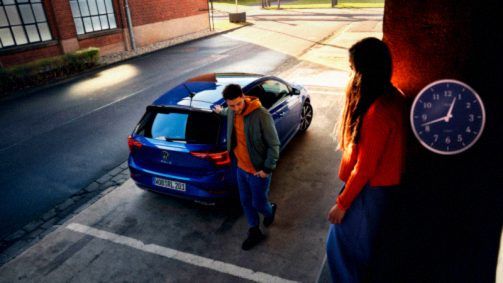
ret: {"hour": 12, "minute": 42}
